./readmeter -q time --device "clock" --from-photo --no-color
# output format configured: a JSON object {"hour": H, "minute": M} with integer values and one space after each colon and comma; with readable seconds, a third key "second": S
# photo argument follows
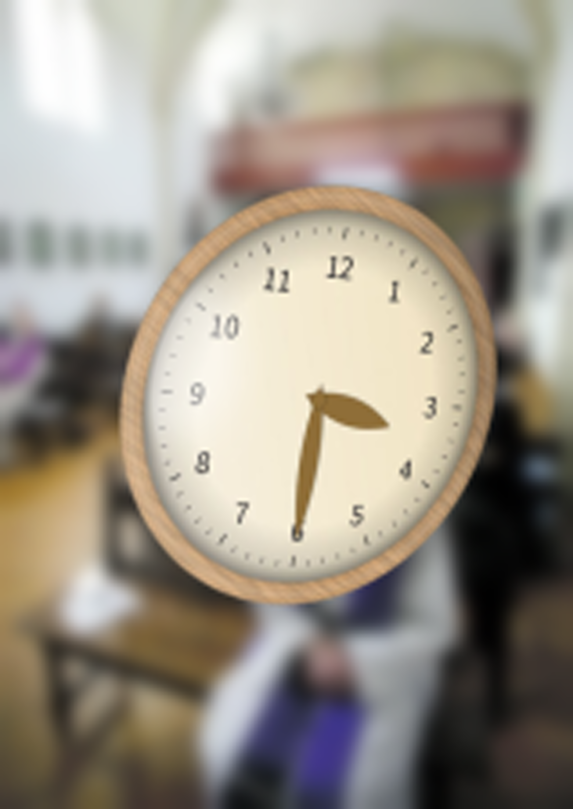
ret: {"hour": 3, "minute": 30}
